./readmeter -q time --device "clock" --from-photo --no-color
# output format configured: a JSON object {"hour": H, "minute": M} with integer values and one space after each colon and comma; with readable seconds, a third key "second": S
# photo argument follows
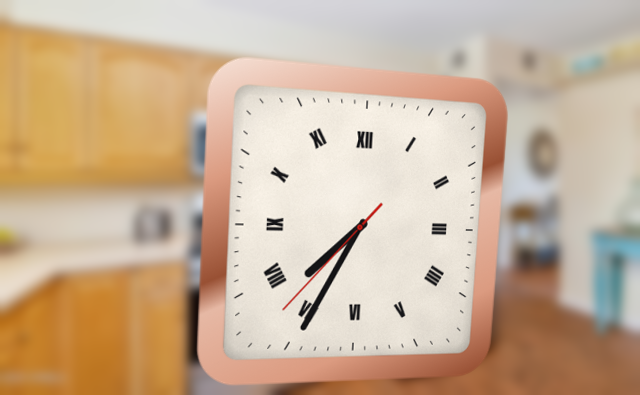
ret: {"hour": 7, "minute": 34, "second": 37}
